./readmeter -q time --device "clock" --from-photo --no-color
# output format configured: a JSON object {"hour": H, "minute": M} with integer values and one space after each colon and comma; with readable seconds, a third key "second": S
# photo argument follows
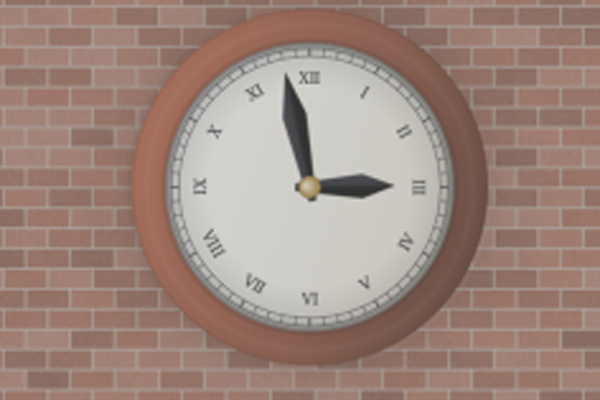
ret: {"hour": 2, "minute": 58}
